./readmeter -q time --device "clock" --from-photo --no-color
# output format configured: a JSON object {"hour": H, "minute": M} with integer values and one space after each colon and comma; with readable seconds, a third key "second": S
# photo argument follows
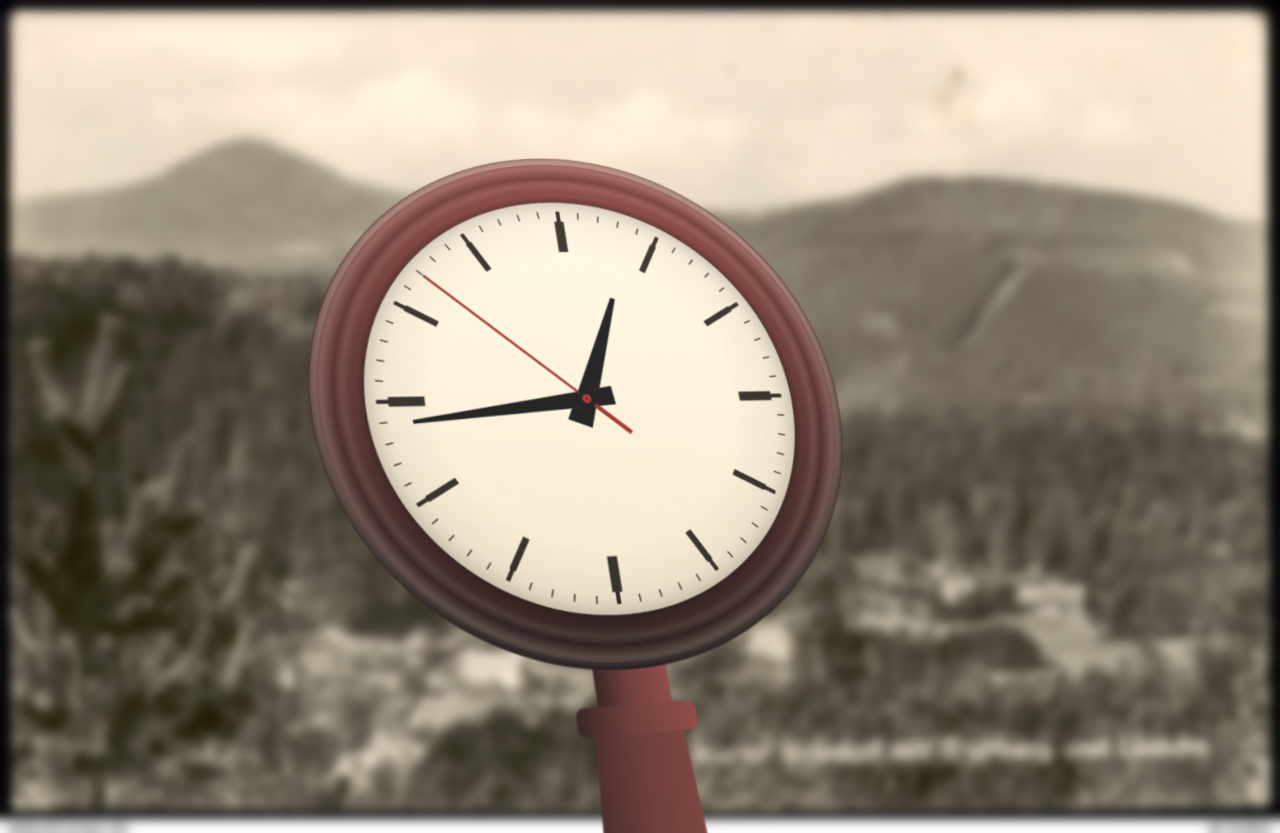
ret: {"hour": 12, "minute": 43, "second": 52}
